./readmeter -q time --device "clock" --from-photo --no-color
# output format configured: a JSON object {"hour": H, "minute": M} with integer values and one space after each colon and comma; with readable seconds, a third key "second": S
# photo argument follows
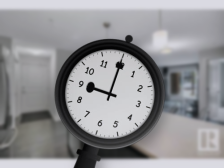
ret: {"hour": 9, "minute": 0}
